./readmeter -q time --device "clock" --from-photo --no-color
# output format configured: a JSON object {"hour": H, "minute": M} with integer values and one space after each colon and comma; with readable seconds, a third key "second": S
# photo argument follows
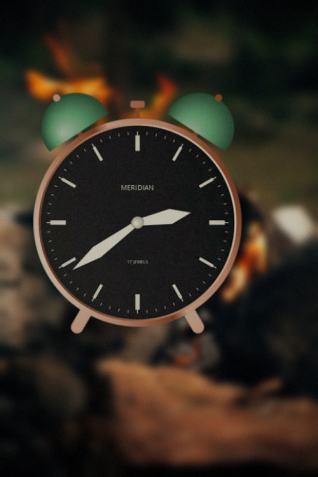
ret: {"hour": 2, "minute": 39}
